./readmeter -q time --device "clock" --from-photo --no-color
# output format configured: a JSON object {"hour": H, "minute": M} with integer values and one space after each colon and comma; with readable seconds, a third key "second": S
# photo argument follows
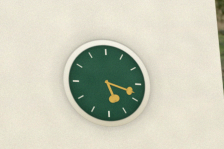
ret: {"hour": 5, "minute": 18}
